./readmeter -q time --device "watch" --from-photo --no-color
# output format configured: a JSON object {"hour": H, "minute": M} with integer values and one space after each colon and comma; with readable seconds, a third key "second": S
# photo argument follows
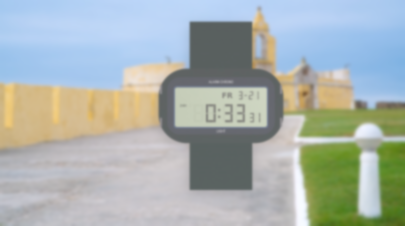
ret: {"hour": 0, "minute": 33}
